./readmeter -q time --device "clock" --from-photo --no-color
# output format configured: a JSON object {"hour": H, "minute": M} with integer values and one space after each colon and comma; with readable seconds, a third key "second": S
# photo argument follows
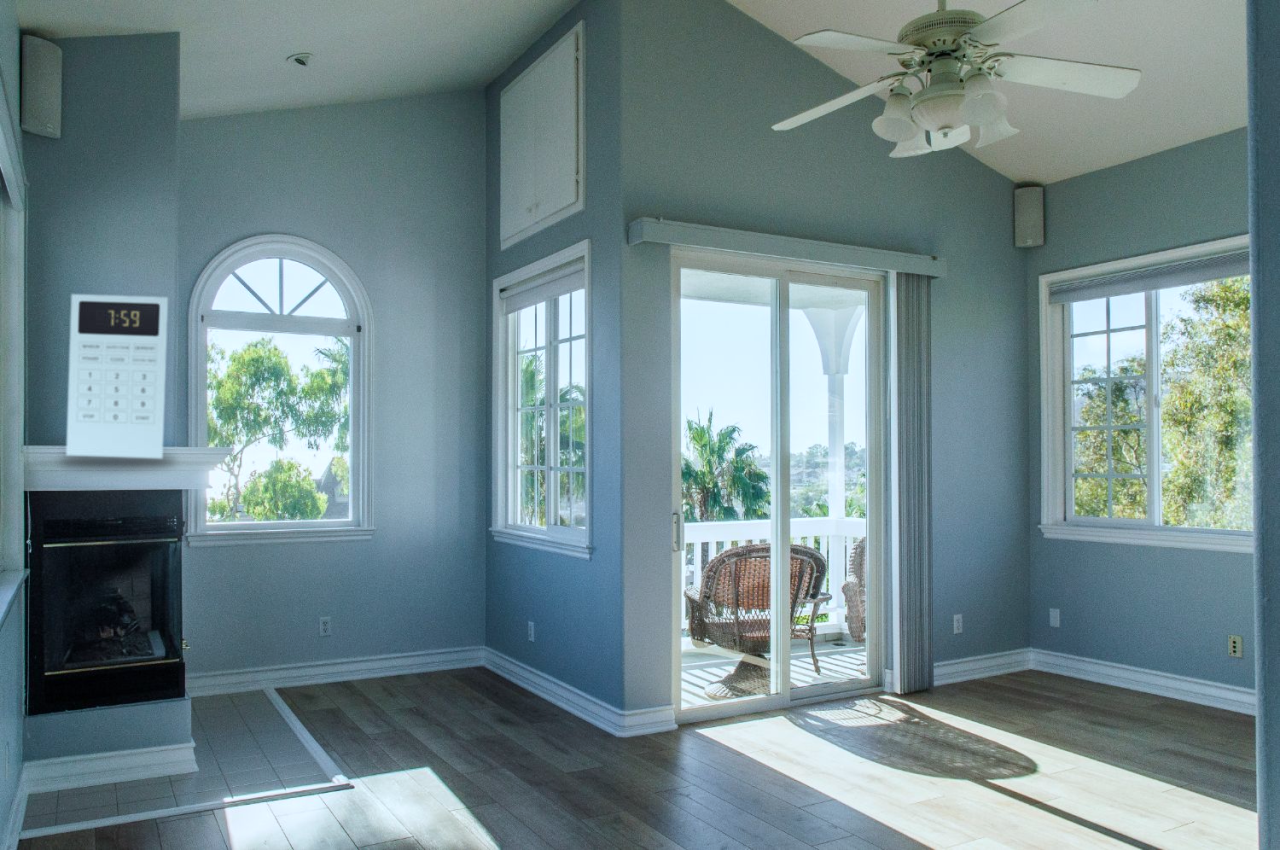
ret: {"hour": 7, "minute": 59}
